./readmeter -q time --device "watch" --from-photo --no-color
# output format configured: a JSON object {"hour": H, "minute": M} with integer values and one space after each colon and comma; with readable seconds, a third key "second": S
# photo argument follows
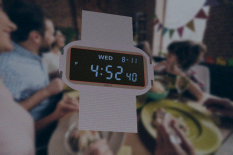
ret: {"hour": 4, "minute": 52, "second": 40}
